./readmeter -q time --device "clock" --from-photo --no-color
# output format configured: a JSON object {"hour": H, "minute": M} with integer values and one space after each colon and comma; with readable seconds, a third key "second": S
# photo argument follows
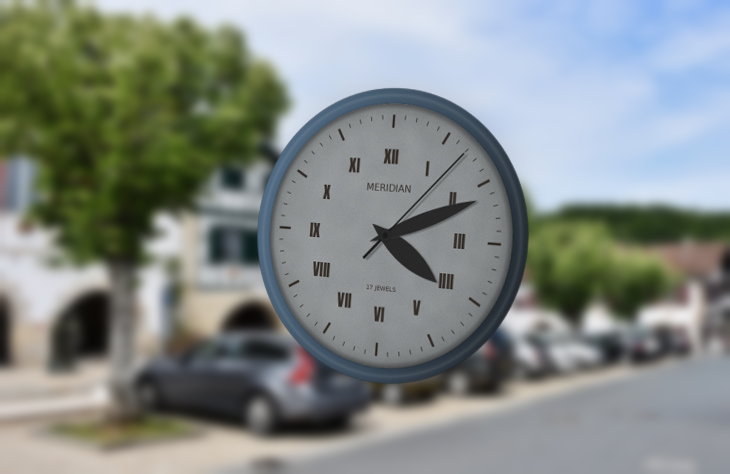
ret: {"hour": 4, "minute": 11, "second": 7}
